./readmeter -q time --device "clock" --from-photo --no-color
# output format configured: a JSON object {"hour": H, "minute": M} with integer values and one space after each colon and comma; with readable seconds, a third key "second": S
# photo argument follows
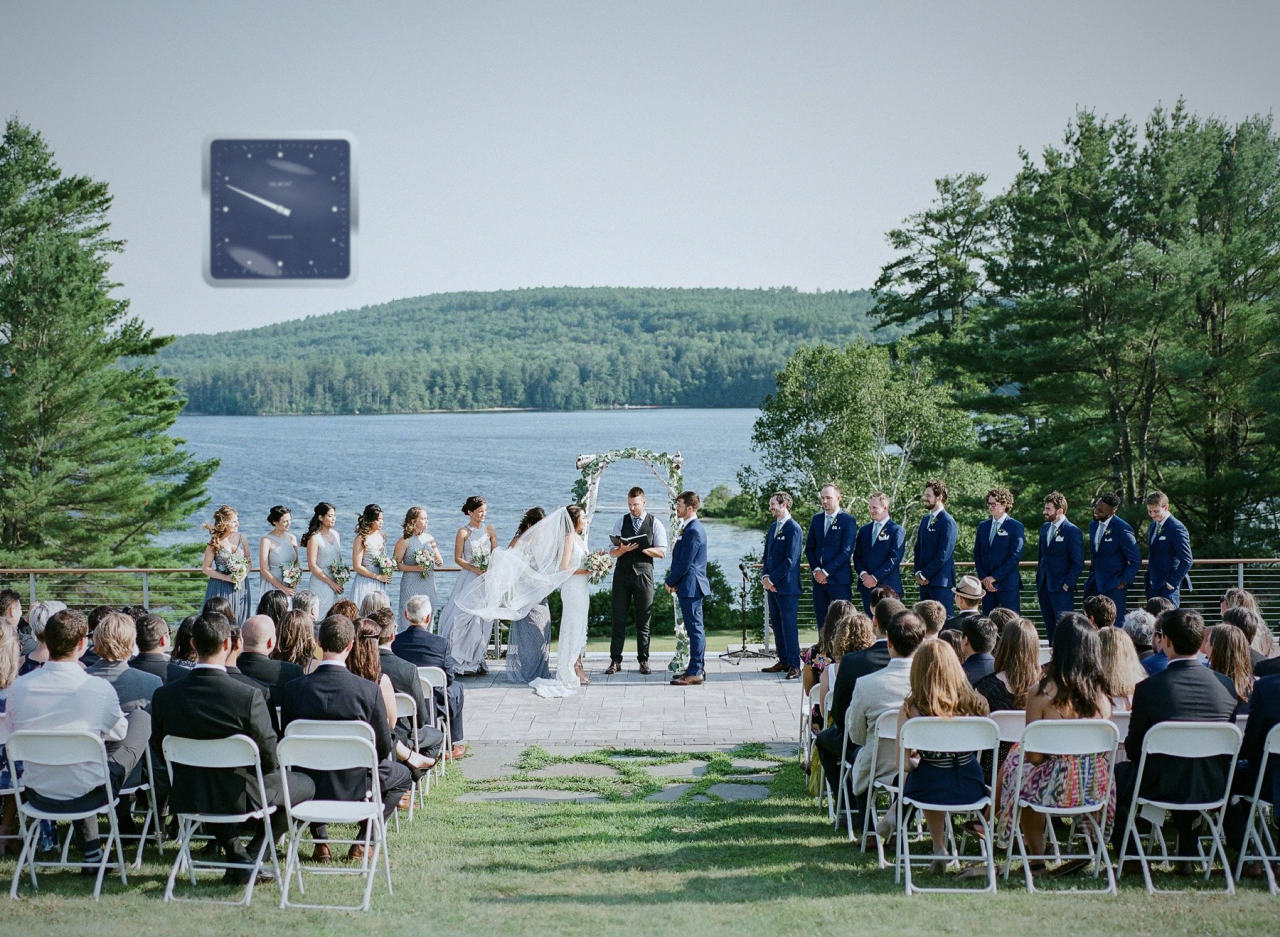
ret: {"hour": 9, "minute": 49}
